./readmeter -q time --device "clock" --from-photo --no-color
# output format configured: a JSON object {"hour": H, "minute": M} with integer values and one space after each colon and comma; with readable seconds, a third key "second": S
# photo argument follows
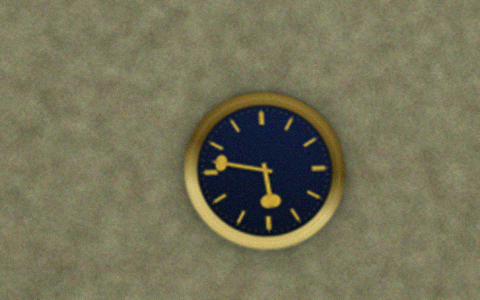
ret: {"hour": 5, "minute": 47}
